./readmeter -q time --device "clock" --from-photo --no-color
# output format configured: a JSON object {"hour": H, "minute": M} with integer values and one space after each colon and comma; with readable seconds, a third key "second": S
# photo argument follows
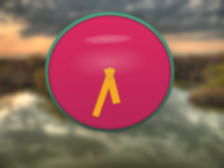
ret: {"hour": 5, "minute": 33}
